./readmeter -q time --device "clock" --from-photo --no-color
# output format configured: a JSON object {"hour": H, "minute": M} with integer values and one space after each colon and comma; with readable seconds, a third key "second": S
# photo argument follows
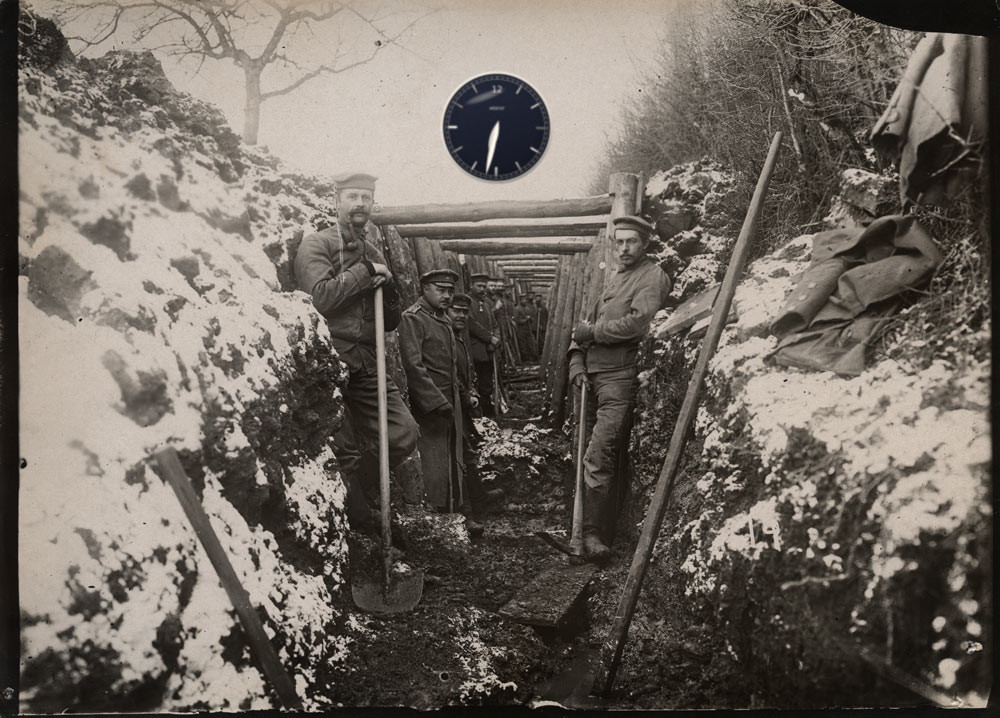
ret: {"hour": 6, "minute": 32}
